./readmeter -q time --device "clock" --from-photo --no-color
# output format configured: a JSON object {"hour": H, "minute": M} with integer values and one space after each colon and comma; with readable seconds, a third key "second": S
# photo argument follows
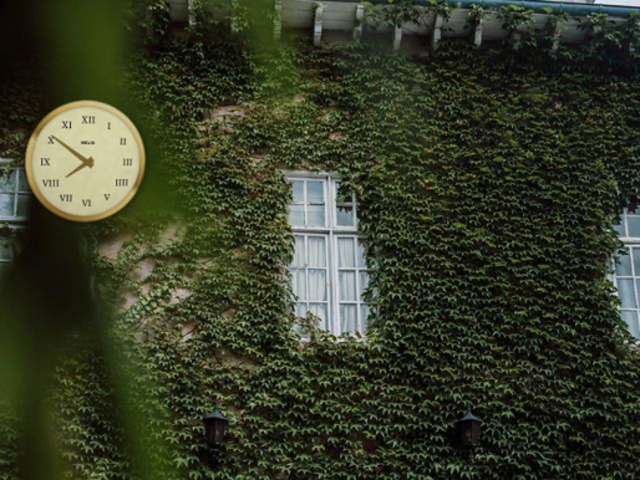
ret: {"hour": 7, "minute": 51}
